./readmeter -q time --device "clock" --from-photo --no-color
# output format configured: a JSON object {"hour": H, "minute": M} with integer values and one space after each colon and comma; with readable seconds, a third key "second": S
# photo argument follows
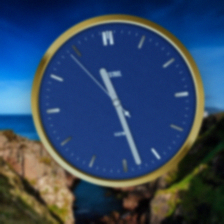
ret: {"hour": 11, "minute": 27, "second": 54}
